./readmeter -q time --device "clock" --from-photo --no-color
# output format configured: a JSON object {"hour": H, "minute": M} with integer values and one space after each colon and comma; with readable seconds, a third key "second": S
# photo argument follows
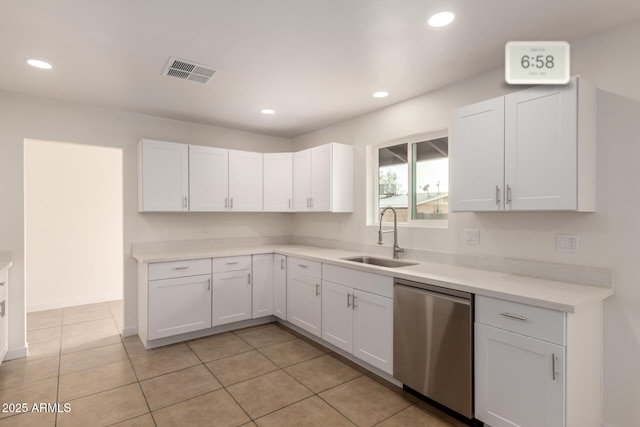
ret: {"hour": 6, "minute": 58}
